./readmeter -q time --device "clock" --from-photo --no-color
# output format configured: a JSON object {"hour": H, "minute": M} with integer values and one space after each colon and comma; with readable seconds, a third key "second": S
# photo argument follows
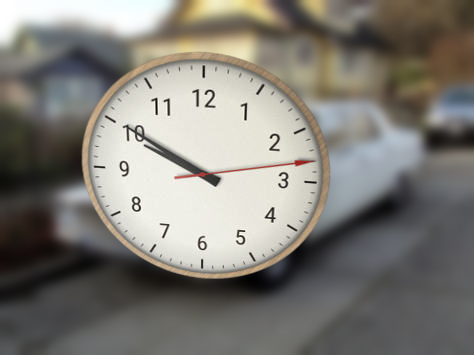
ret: {"hour": 9, "minute": 50, "second": 13}
